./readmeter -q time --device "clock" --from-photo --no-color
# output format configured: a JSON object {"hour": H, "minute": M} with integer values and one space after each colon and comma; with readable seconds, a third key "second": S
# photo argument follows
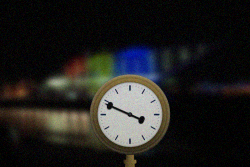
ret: {"hour": 3, "minute": 49}
